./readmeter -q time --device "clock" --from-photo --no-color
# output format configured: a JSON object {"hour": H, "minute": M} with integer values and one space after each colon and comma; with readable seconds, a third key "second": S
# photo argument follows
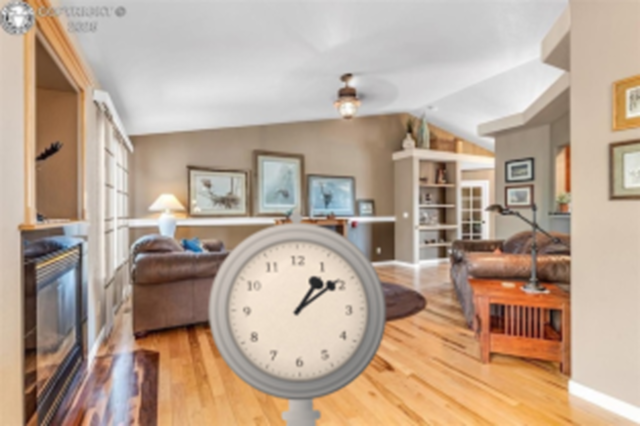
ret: {"hour": 1, "minute": 9}
